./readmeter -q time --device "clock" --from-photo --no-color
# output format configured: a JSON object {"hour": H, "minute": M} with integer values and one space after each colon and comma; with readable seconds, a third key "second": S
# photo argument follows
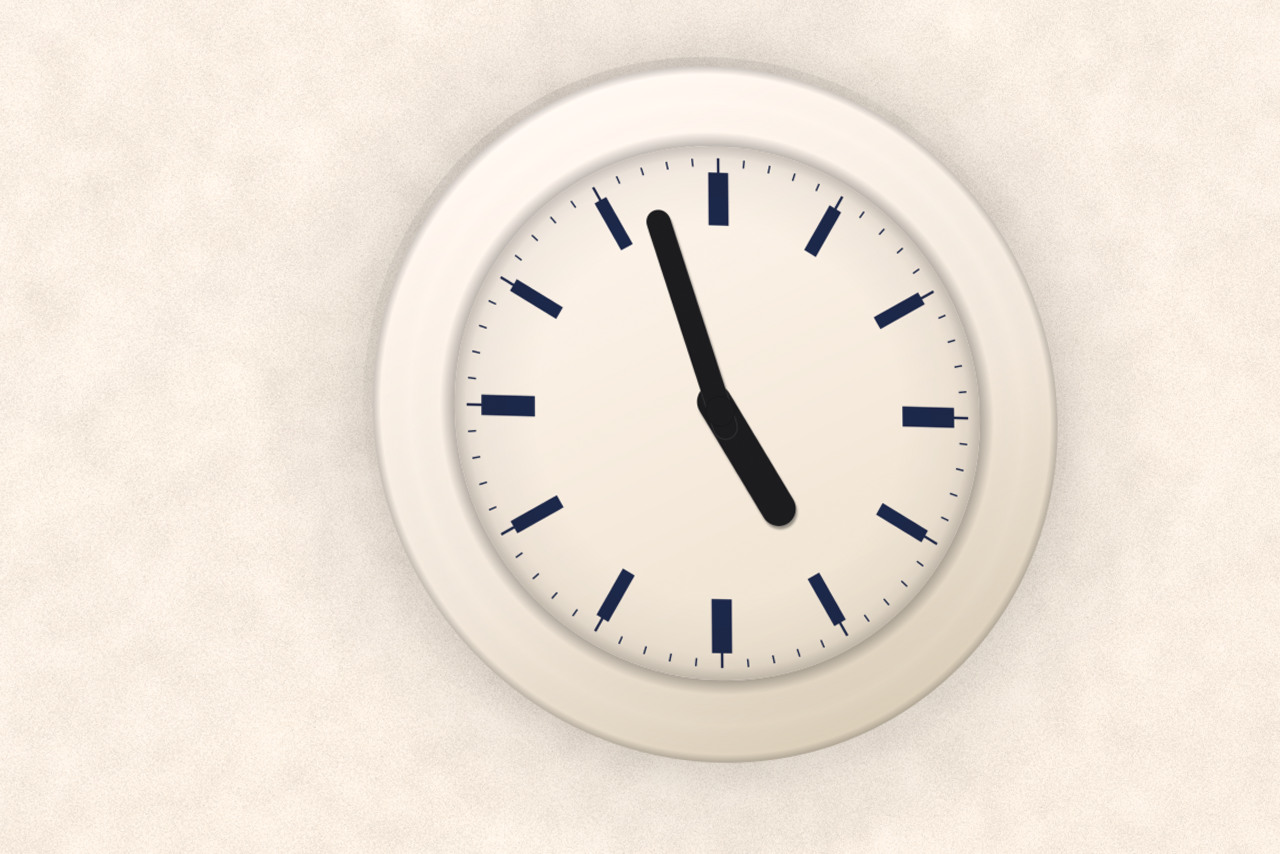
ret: {"hour": 4, "minute": 57}
